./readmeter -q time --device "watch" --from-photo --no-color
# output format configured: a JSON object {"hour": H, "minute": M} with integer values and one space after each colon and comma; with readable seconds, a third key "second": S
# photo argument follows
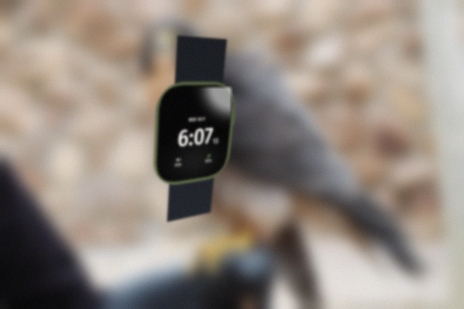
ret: {"hour": 6, "minute": 7}
